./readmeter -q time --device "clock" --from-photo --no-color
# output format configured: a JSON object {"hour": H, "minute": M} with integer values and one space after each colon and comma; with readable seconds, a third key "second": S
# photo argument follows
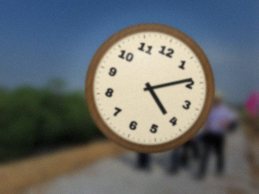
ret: {"hour": 4, "minute": 9}
